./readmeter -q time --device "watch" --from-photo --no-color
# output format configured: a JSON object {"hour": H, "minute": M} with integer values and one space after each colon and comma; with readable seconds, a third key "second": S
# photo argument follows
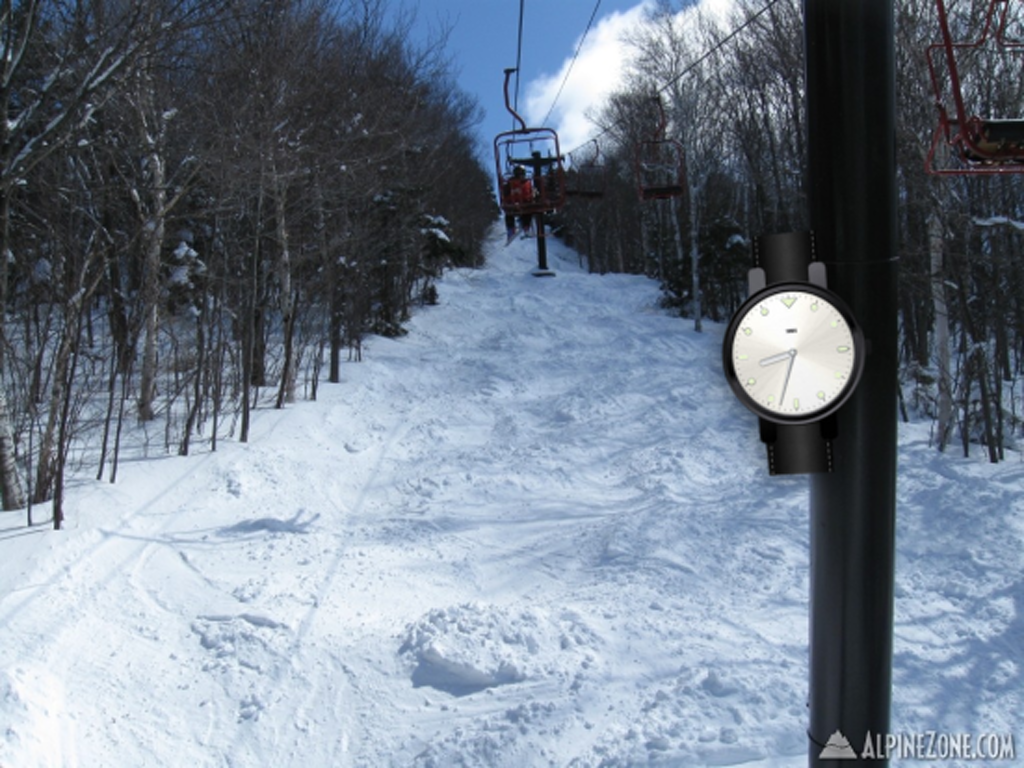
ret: {"hour": 8, "minute": 33}
